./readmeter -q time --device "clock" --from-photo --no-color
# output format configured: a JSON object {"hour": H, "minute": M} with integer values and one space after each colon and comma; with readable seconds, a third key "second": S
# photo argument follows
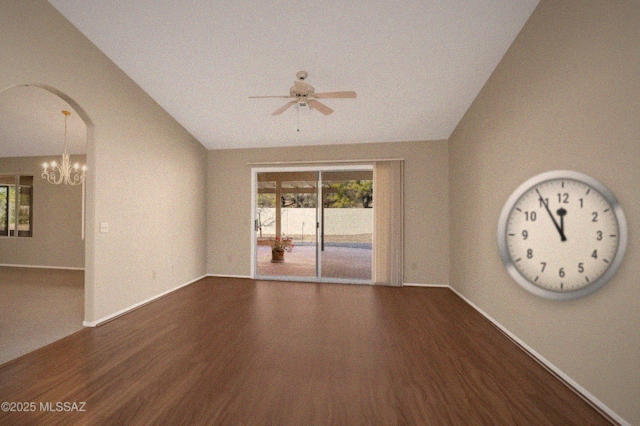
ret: {"hour": 11, "minute": 55}
